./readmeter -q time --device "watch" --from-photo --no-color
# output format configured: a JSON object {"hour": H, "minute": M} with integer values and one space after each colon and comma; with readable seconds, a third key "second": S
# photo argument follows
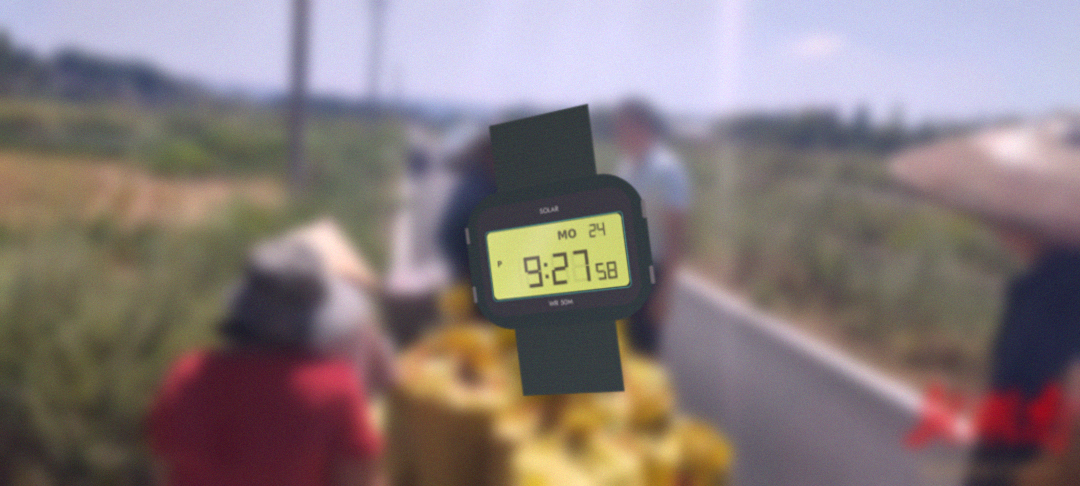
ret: {"hour": 9, "minute": 27, "second": 58}
